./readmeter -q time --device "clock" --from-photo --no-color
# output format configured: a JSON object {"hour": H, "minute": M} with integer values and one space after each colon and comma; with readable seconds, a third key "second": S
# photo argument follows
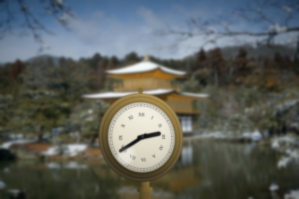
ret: {"hour": 2, "minute": 40}
